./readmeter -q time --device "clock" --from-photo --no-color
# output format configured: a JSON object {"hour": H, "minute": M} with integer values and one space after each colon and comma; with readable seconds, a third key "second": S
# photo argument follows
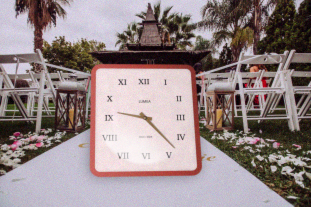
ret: {"hour": 9, "minute": 23}
